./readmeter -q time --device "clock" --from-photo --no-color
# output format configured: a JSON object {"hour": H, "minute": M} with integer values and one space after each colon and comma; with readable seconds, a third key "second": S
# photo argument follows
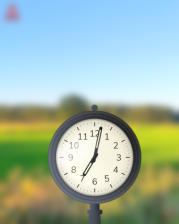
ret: {"hour": 7, "minute": 2}
